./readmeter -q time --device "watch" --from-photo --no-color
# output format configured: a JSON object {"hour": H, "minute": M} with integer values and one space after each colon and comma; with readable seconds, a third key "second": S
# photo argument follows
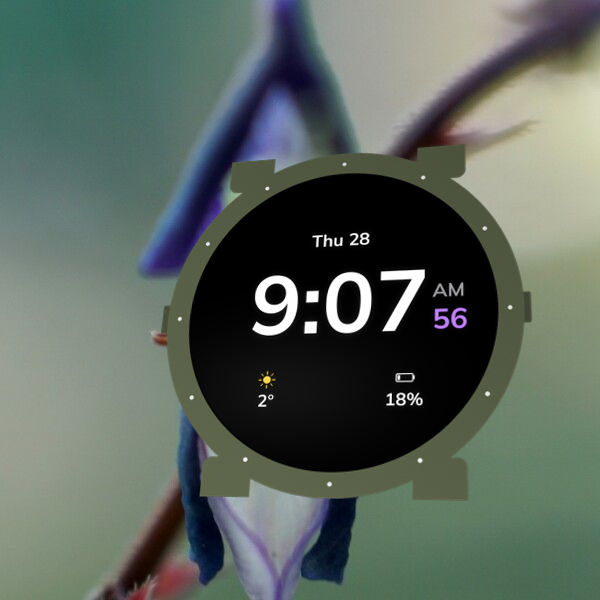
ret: {"hour": 9, "minute": 7, "second": 56}
